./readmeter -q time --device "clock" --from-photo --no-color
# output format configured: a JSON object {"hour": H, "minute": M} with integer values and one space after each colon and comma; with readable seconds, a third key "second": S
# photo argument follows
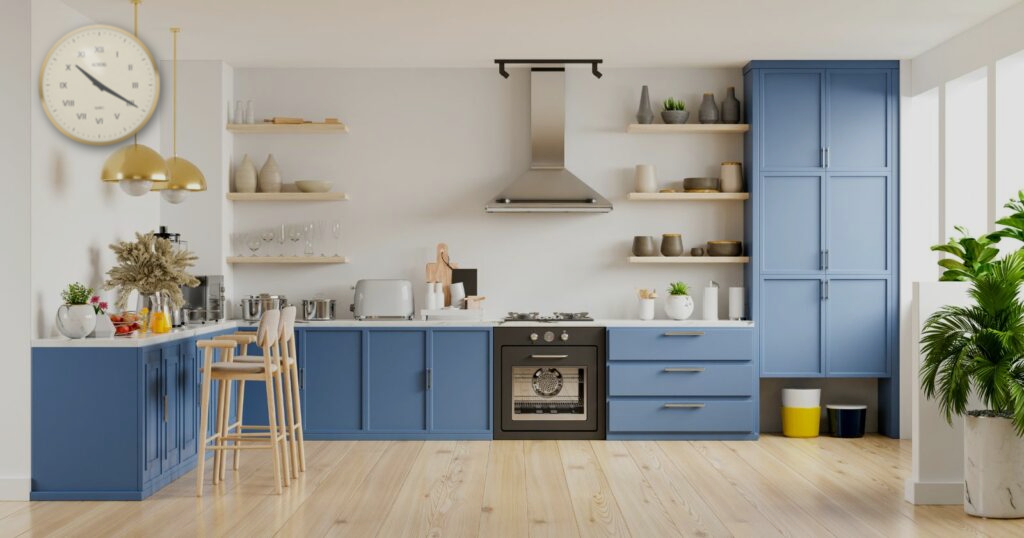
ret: {"hour": 10, "minute": 20}
